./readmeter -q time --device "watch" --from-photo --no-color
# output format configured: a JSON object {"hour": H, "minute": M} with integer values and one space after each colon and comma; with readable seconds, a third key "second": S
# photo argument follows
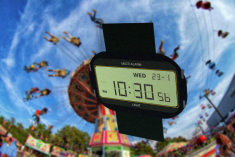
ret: {"hour": 10, "minute": 30, "second": 56}
